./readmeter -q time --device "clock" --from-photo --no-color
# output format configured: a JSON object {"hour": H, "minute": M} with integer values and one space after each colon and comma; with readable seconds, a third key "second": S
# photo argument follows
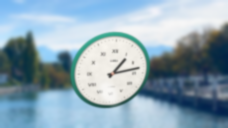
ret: {"hour": 1, "minute": 13}
